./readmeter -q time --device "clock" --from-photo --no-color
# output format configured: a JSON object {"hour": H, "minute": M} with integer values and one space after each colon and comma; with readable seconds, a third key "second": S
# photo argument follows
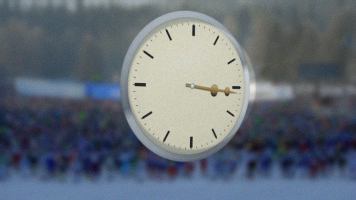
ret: {"hour": 3, "minute": 16}
